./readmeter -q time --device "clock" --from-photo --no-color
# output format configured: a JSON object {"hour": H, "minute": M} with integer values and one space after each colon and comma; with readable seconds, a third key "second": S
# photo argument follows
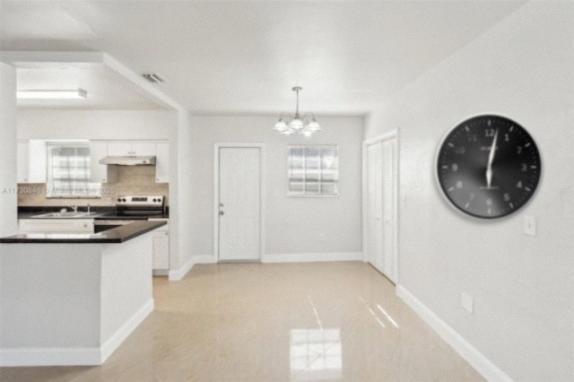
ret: {"hour": 6, "minute": 2}
